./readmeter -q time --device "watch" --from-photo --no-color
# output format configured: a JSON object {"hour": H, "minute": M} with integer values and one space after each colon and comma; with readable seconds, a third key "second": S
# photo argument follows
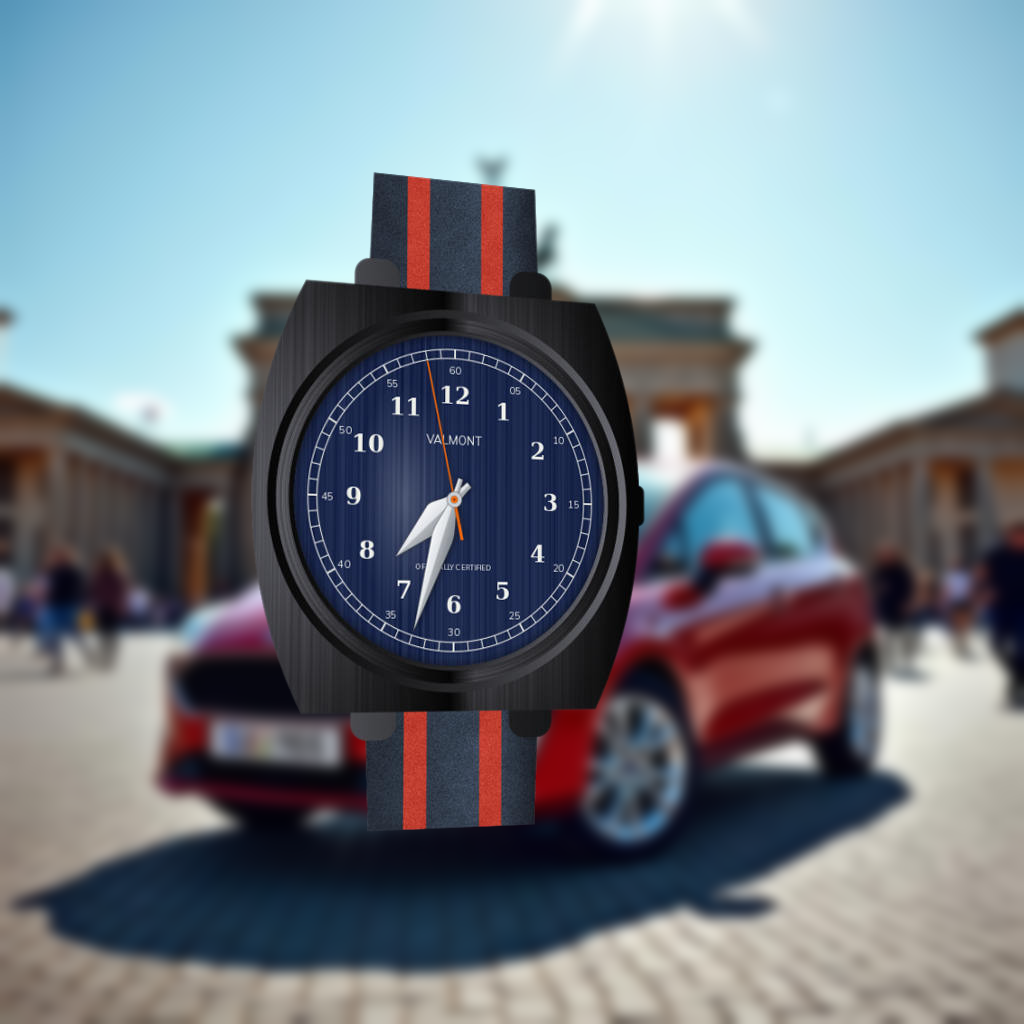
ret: {"hour": 7, "minute": 32, "second": 58}
